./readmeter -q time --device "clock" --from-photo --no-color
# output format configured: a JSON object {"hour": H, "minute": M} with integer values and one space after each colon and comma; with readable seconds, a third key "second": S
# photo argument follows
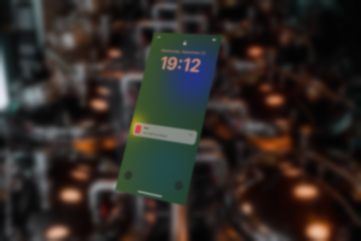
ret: {"hour": 19, "minute": 12}
